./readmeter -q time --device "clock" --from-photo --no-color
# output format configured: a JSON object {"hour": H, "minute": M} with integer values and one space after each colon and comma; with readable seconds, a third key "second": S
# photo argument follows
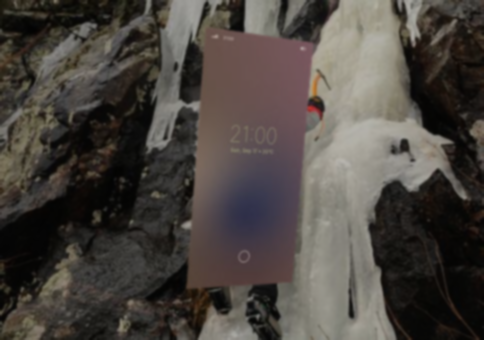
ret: {"hour": 21, "minute": 0}
